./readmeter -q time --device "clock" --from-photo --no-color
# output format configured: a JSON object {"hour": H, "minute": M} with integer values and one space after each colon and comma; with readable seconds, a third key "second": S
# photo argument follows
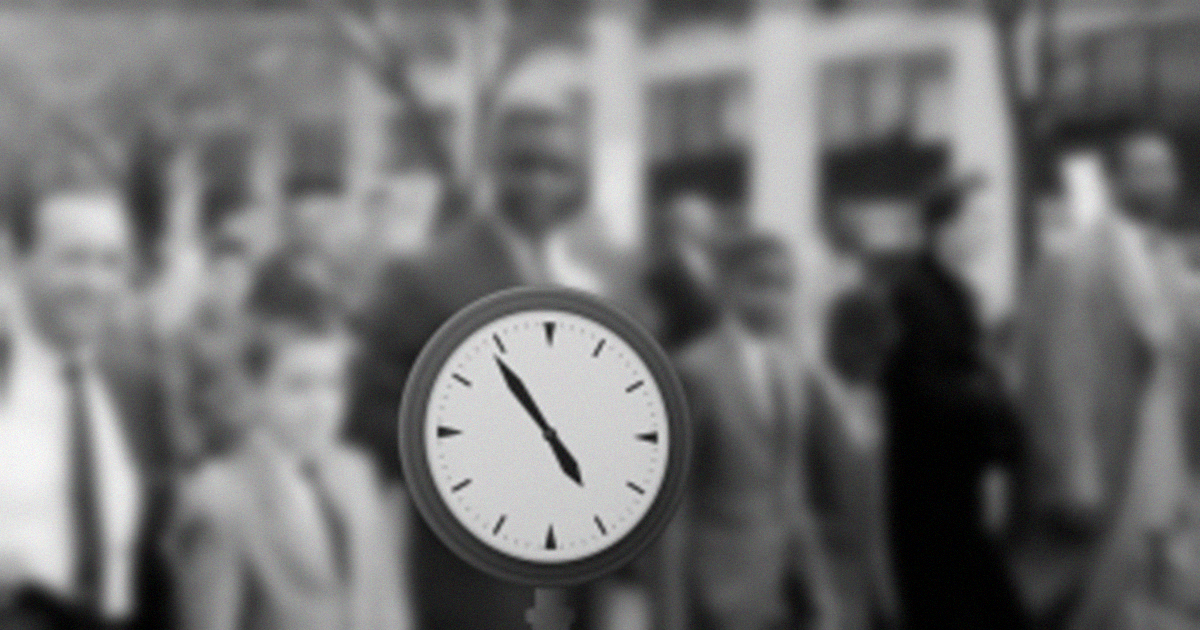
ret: {"hour": 4, "minute": 54}
